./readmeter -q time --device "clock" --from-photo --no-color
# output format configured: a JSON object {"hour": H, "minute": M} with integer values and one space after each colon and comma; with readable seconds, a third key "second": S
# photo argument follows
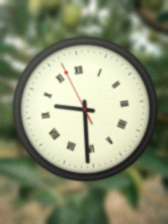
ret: {"hour": 9, "minute": 30, "second": 57}
